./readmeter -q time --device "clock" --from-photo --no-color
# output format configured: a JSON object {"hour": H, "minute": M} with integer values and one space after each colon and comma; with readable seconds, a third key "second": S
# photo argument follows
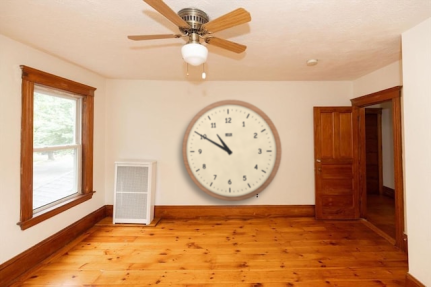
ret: {"hour": 10, "minute": 50}
